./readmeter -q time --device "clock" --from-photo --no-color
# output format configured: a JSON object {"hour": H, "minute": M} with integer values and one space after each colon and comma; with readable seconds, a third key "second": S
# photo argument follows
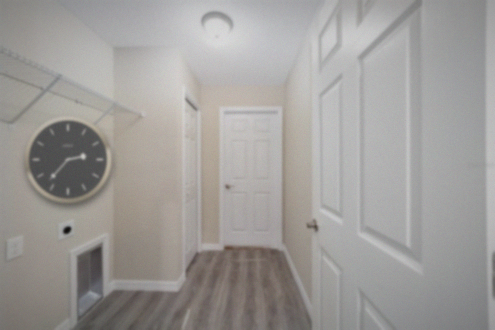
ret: {"hour": 2, "minute": 37}
